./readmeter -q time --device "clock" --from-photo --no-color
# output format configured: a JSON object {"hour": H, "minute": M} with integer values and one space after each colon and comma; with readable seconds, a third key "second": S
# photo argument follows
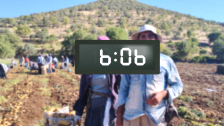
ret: {"hour": 6, "minute": 6}
